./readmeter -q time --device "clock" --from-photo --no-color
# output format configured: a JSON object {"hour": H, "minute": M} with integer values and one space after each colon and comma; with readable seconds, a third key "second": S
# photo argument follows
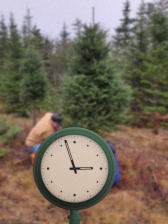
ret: {"hour": 2, "minute": 57}
